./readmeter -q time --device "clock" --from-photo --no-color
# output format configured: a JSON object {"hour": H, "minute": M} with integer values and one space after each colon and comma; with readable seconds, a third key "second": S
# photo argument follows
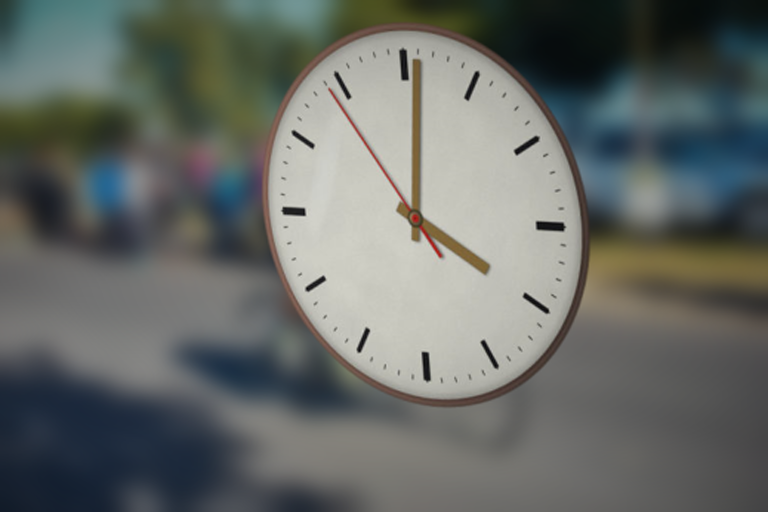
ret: {"hour": 4, "minute": 0, "second": 54}
